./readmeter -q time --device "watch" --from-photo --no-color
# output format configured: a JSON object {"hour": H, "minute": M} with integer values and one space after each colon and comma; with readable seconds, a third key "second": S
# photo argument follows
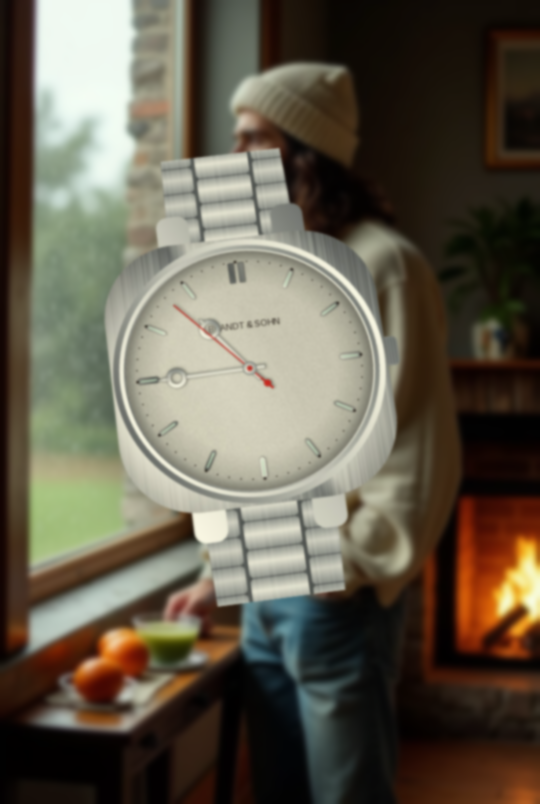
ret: {"hour": 10, "minute": 44, "second": 53}
